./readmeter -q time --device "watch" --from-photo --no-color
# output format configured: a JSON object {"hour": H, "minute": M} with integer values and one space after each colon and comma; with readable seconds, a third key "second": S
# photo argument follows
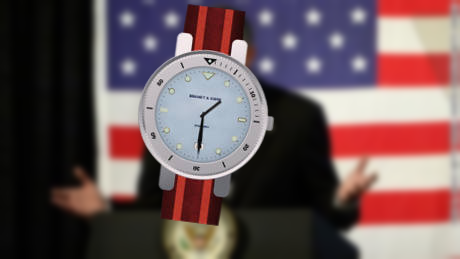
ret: {"hour": 1, "minute": 30}
